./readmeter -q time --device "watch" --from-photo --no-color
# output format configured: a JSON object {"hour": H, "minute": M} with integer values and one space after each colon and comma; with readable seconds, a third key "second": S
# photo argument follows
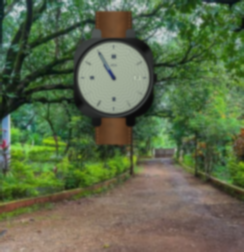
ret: {"hour": 10, "minute": 55}
